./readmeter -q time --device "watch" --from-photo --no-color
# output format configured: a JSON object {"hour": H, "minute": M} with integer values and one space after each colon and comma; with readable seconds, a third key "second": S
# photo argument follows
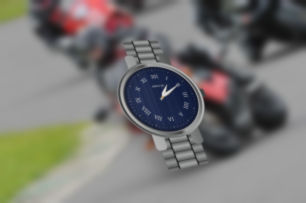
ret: {"hour": 1, "minute": 10}
